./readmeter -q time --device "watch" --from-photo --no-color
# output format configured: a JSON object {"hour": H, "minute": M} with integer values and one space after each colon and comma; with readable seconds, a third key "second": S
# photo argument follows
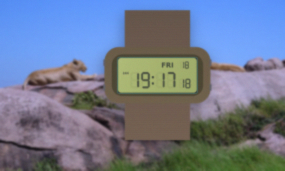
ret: {"hour": 19, "minute": 17, "second": 18}
